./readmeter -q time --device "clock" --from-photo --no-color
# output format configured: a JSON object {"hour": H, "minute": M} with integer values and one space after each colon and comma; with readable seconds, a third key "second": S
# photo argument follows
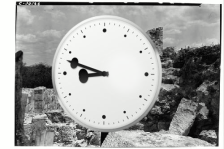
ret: {"hour": 8, "minute": 48}
